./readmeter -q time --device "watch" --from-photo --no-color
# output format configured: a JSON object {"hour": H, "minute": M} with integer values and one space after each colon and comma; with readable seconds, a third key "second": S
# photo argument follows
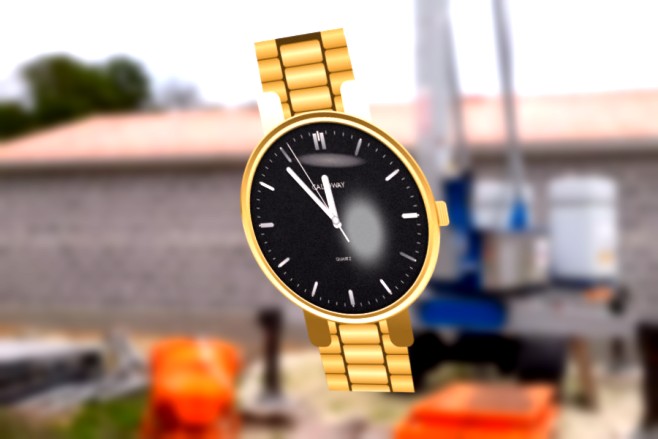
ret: {"hour": 11, "minute": 53, "second": 56}
